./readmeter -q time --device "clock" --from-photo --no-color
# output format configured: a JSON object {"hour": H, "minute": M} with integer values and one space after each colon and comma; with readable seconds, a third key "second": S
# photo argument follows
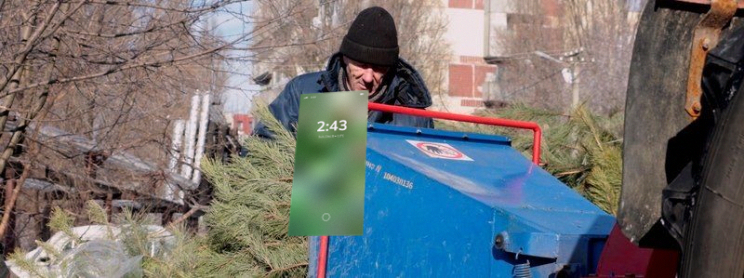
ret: {"hour": 2, "minute": 43}
